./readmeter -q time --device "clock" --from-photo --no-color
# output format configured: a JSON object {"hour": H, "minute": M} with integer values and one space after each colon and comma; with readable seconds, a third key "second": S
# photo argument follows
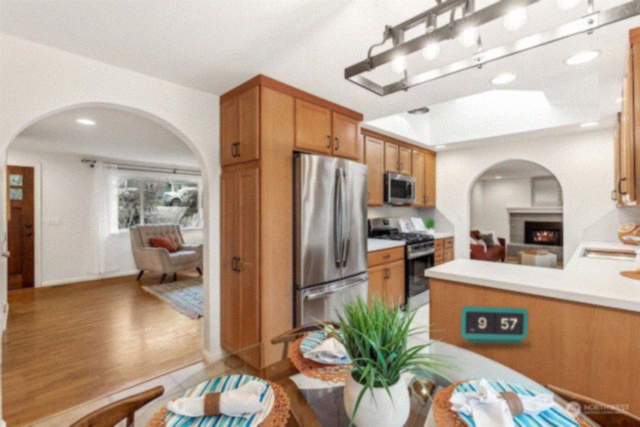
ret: {"hour": 9, "minute": 57}
